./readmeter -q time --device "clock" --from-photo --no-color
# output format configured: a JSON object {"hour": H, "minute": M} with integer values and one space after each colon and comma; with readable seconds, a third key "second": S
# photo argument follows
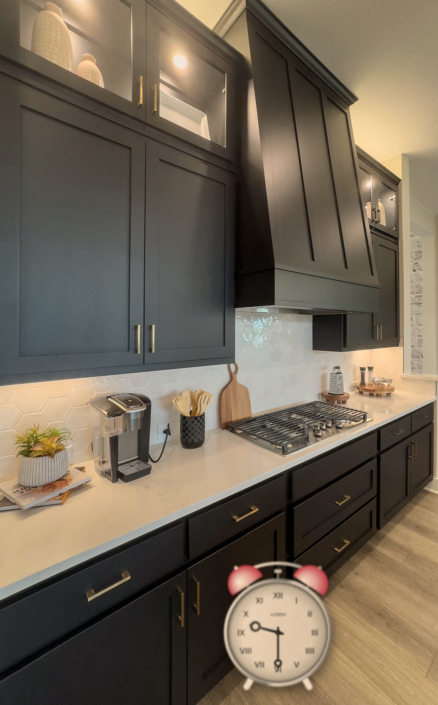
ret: {"hour": 9, "minute": 30}
